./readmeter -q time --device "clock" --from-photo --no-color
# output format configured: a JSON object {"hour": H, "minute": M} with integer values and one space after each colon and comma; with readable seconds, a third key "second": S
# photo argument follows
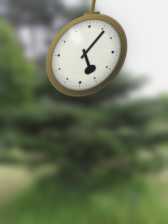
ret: {"hour": 5, "minute": 6}
